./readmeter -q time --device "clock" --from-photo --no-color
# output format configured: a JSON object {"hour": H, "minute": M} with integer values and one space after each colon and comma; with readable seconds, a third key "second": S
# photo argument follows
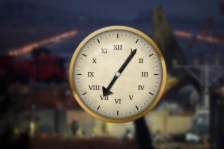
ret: {"hour": 7, "minute": 6}
